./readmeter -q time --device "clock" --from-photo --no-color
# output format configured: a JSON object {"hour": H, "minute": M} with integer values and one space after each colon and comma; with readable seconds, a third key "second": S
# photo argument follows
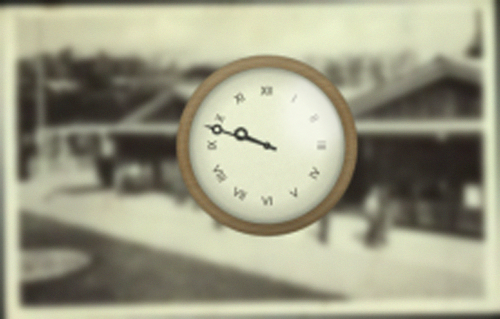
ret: {"hour": 9, "minute": 48}
